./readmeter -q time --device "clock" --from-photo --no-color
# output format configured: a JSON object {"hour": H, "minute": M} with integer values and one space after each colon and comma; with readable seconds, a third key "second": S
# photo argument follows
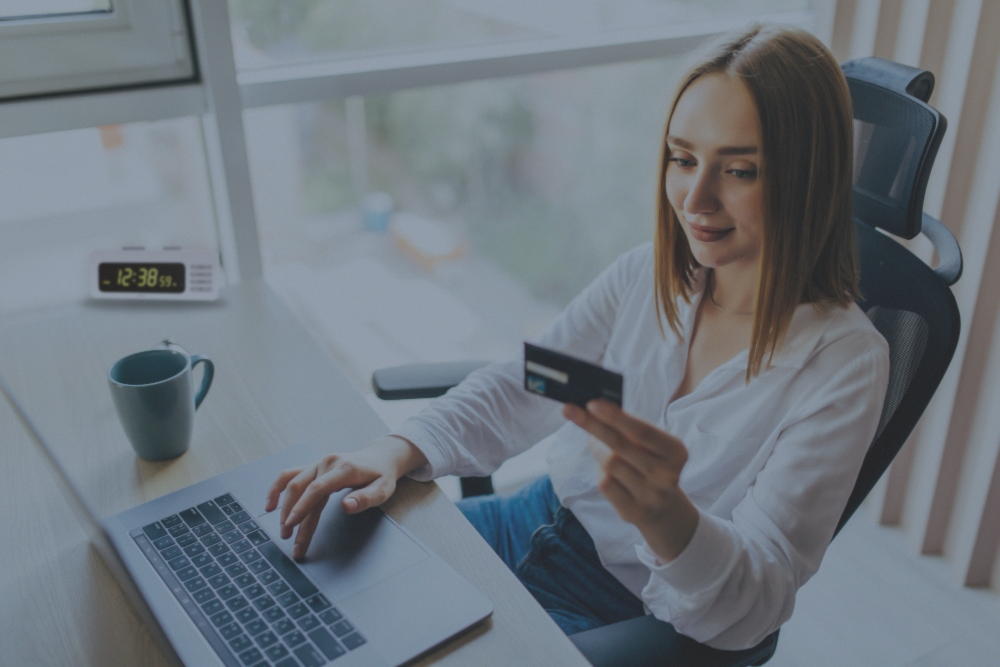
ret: {"hour": 12, "minute": 38}
